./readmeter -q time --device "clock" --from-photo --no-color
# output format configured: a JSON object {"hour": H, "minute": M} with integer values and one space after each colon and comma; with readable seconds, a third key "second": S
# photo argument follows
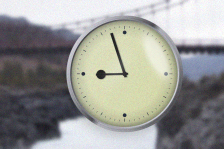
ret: {"hour": 8, "minute": 57}
